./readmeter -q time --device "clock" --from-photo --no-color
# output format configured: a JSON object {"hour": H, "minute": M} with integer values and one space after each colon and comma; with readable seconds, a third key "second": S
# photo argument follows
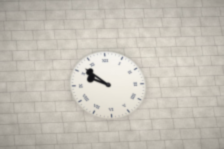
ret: {"hour": 9, "minute": 52}
